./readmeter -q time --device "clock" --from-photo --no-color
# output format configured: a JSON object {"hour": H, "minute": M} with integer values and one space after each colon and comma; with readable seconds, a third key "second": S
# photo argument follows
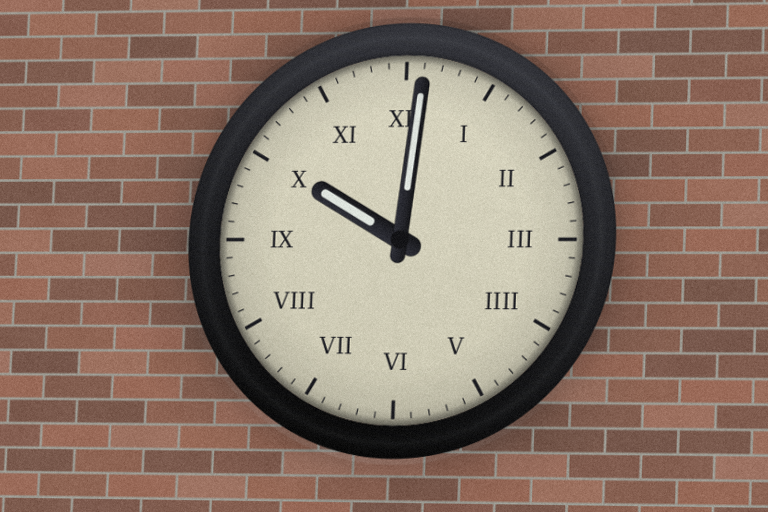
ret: {"hour": 10, "minute": 1}
